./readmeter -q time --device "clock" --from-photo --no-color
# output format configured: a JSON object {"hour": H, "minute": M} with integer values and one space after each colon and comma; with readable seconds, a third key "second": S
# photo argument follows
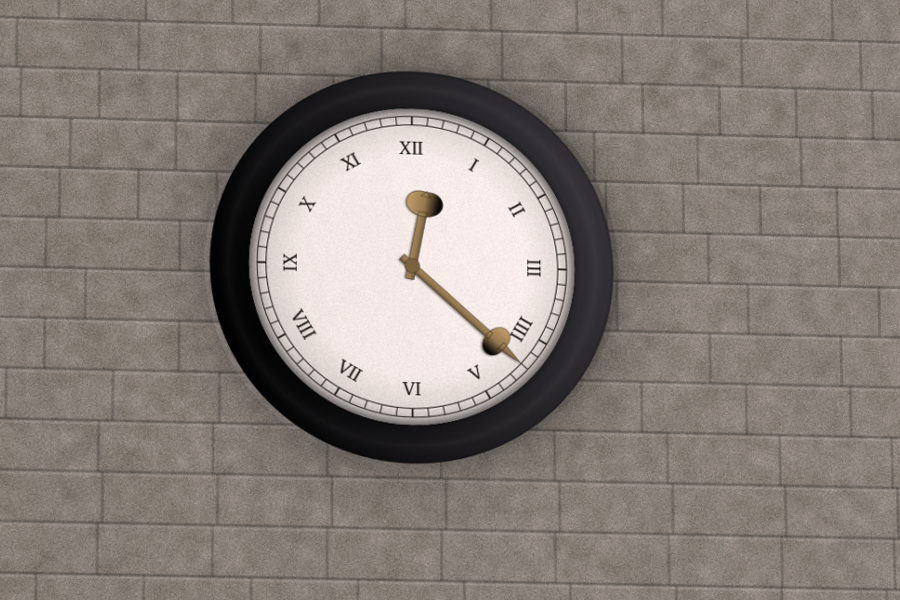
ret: {"hour": 12, "minute": 22}
